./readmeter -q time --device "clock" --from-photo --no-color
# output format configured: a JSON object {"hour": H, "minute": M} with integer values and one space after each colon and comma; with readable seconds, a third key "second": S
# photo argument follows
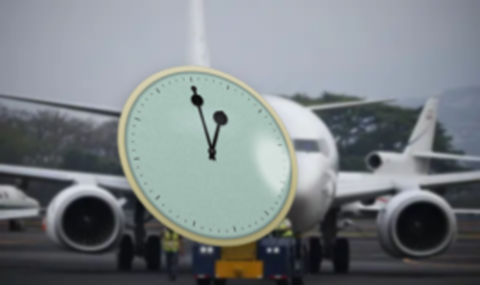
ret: {"hour": 1, "minute": 0}
